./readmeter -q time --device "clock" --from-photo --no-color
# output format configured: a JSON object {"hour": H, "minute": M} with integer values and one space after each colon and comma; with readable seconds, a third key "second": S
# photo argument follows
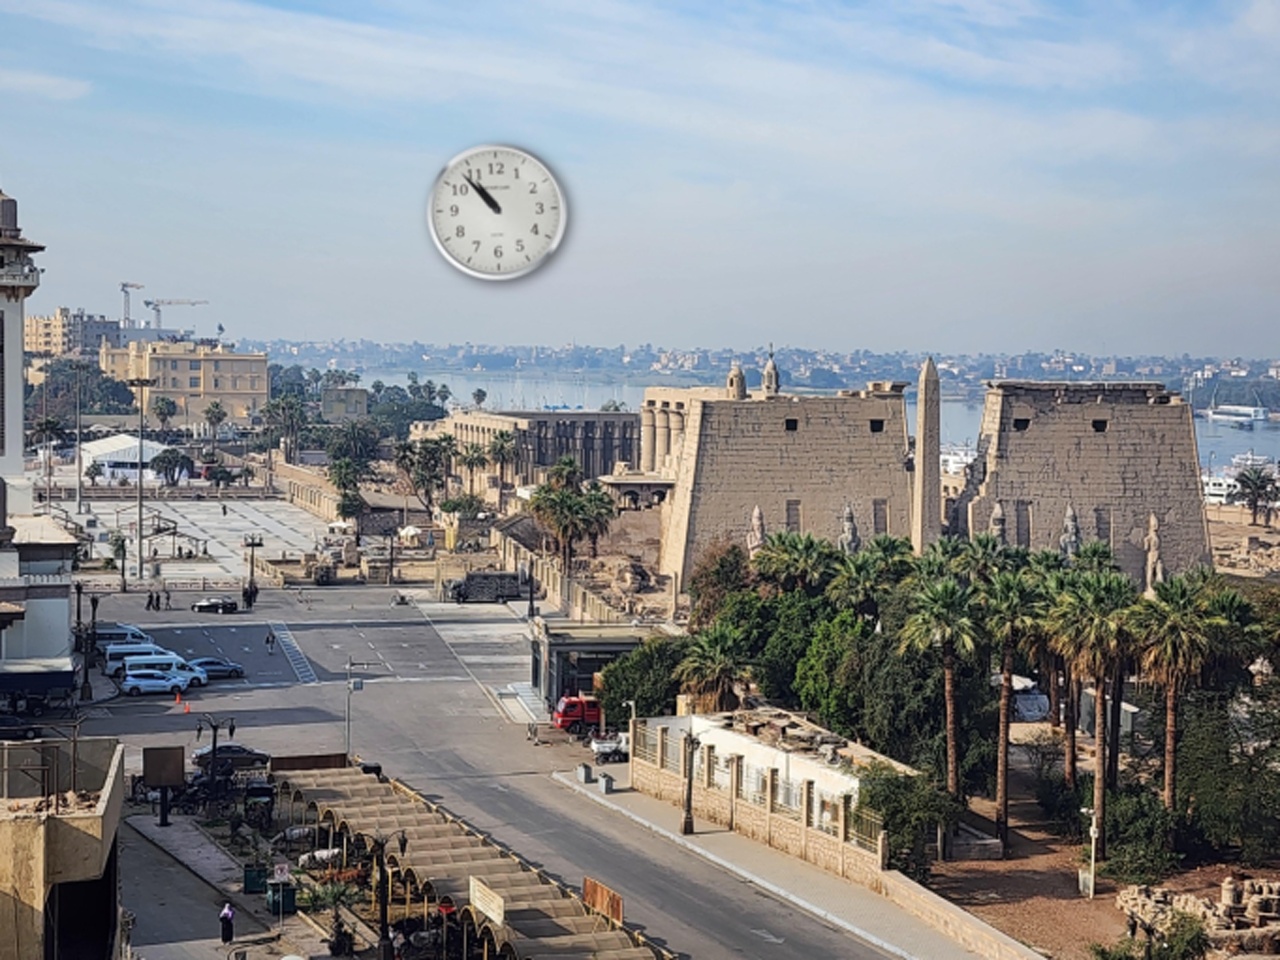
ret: {"hour": 10, "minute": 53}
